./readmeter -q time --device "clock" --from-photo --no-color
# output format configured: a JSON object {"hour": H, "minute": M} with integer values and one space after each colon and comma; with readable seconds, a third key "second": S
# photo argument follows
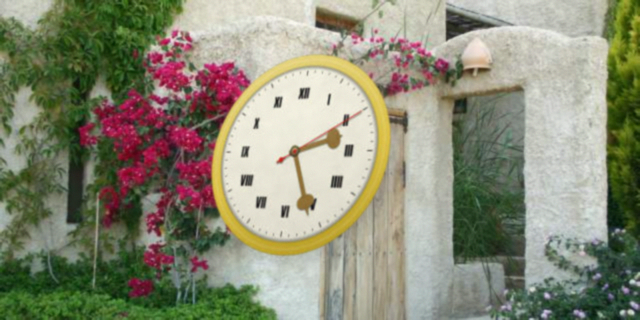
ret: {"hour": 2, "minute": 26, "second": 10}
